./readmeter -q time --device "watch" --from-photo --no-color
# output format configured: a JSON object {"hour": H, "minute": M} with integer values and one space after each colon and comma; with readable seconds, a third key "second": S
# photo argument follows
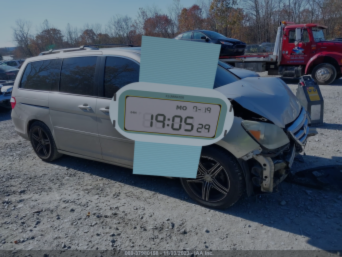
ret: {"hour": 19, "minute": 5, "second": 29}
